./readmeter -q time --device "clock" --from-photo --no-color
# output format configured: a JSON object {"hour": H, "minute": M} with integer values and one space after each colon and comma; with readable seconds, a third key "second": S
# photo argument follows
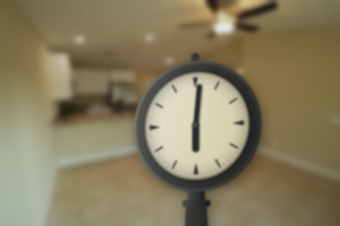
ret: {"hour": 6, "minute": 1}
